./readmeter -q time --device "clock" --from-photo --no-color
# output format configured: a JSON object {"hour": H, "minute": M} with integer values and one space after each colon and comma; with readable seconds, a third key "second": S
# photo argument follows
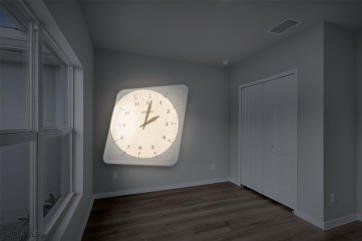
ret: {"hour": 2, "minute": 1}
